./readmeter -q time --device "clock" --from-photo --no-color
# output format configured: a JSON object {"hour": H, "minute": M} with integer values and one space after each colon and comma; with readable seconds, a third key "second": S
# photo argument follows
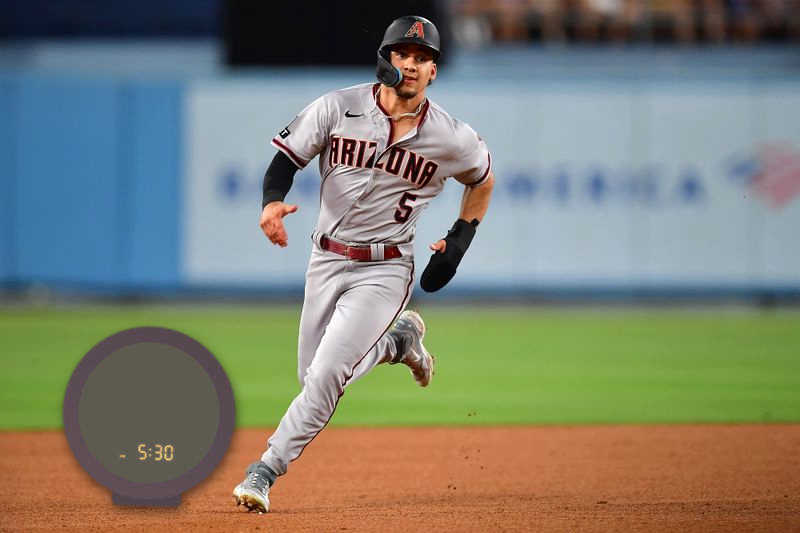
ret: {"hour": 5, "minute": 30}
